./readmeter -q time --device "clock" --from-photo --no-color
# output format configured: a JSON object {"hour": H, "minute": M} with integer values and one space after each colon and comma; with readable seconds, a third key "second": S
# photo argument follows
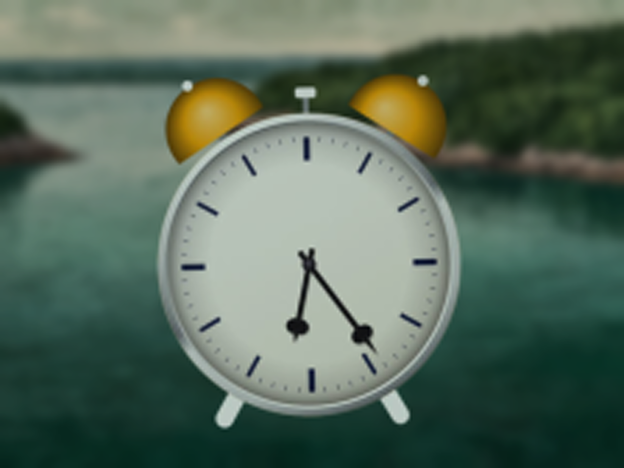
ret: {"hour": 6, "minute": 24}
